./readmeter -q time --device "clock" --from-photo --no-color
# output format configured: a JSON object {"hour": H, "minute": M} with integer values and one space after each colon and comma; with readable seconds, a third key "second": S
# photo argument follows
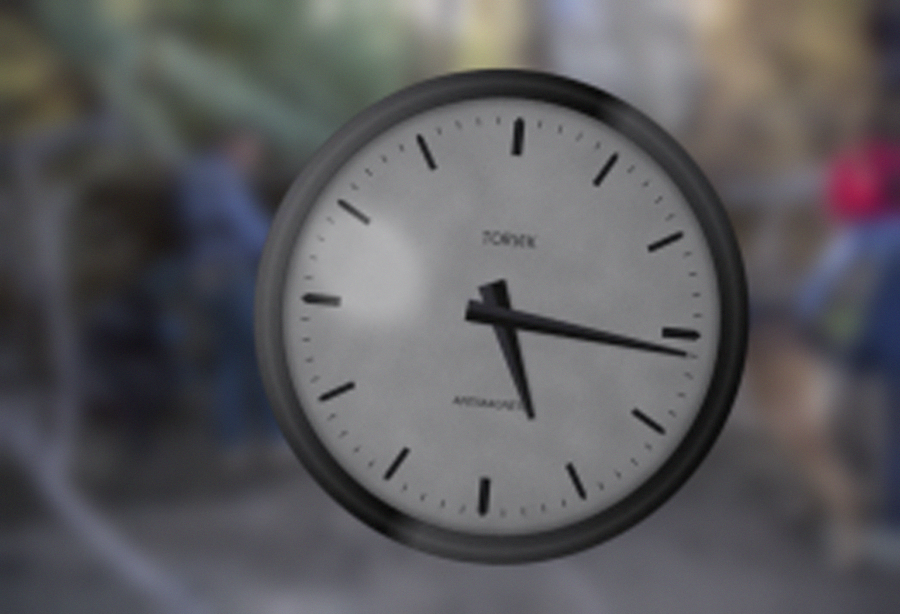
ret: {"hour": 5, "minute": 16}
